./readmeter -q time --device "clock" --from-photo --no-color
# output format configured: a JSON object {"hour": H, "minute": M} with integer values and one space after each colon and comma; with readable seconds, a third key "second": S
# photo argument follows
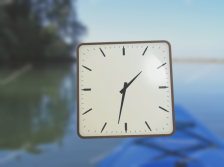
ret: {"hour": 1, "minute": 32}
